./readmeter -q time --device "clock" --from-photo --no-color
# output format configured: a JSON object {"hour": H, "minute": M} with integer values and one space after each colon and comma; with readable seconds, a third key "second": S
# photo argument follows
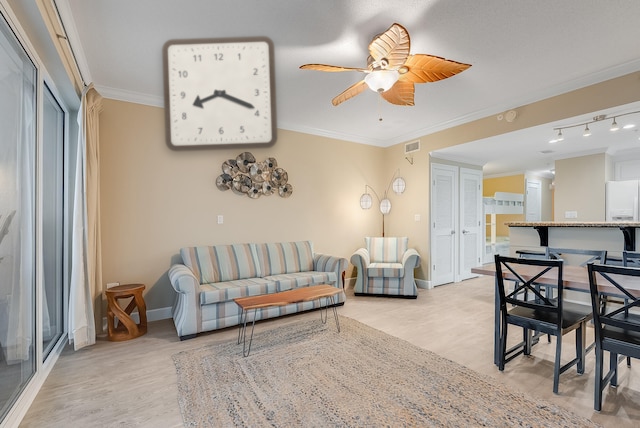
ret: {"hour": 8, "minute": 19}
